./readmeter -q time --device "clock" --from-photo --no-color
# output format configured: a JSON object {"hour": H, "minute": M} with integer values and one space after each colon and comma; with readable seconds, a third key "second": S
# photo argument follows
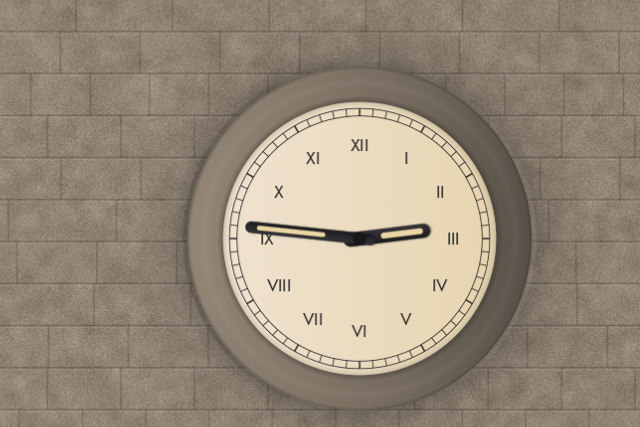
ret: {"hour": 2, "minute": 46}
